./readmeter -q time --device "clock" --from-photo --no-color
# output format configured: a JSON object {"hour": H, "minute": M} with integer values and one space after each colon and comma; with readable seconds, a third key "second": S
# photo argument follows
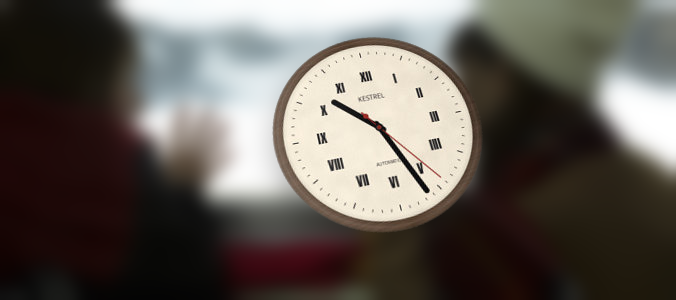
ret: {"hour": 10, "minute": 26, "second": 24}
